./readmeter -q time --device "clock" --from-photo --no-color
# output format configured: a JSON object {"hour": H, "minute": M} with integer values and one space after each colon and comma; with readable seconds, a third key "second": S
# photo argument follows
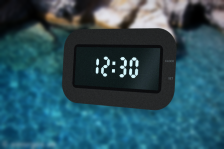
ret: {"hour": 12, "minute": 30}
